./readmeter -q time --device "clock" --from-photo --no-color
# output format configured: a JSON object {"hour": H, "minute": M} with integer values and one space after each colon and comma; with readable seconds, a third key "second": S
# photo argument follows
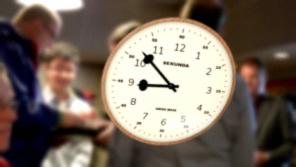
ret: {"hour": 8, "minute": 52}
